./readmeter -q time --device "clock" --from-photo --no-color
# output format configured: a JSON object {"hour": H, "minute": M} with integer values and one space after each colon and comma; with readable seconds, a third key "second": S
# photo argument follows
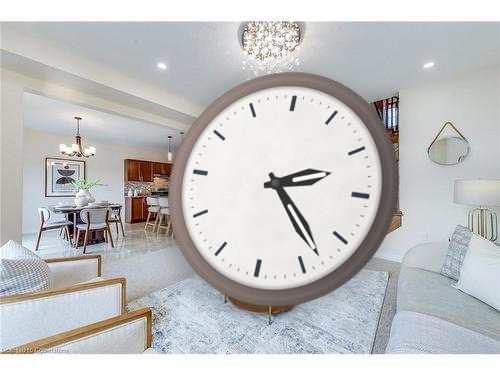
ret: {"hour": 2, "minute": 23}
